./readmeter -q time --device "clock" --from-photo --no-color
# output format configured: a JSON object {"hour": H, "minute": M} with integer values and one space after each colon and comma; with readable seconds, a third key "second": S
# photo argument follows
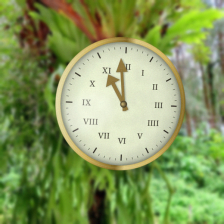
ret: {"hour": 10, "minute": 59}
